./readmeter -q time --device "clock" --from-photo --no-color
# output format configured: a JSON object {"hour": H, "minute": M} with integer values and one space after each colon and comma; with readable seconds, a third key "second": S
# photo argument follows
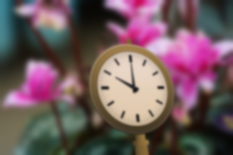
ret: {"hour": 10, "minute": 0}
